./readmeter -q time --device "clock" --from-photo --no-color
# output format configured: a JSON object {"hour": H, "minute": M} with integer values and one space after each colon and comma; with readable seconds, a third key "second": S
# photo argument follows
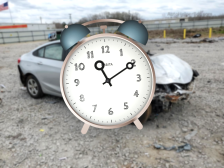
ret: {"hour": 11, "minute": 10}
